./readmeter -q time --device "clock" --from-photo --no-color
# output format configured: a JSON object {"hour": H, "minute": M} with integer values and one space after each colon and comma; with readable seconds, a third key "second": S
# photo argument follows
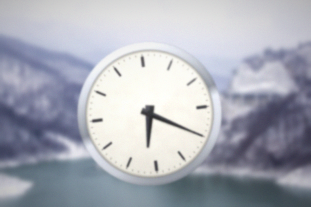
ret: {"hour": 6, "minute": 20}
